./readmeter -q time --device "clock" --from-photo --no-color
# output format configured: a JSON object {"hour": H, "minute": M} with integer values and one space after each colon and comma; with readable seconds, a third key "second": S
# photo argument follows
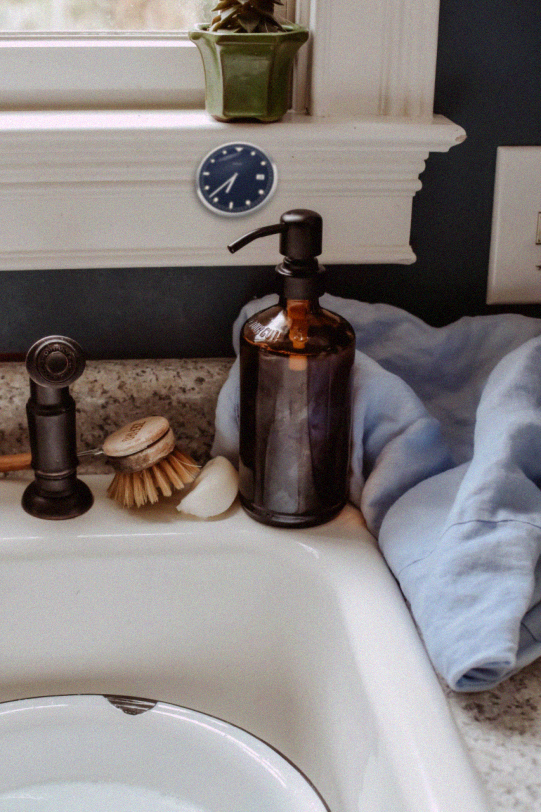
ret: {"hour": 6, "minute": 37}
